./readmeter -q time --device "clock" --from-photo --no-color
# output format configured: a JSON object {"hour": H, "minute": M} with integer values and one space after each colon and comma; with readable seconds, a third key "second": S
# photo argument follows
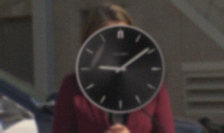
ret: {"hour": 9, "minute": 9}
